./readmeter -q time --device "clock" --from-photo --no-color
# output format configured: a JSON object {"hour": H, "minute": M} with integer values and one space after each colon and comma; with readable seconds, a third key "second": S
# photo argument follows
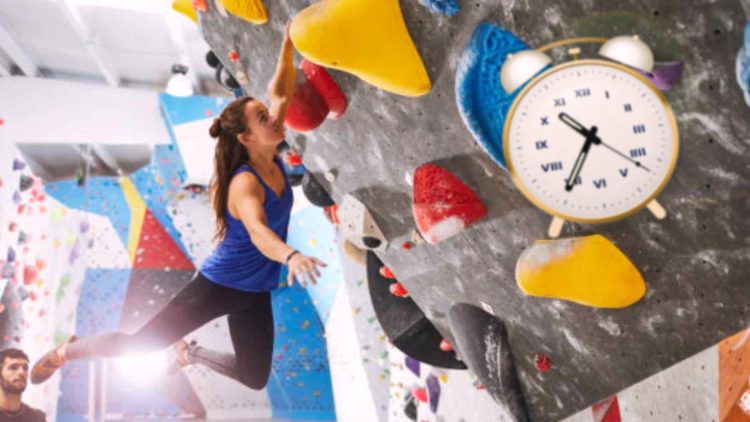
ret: {"hour": 10, "minute": 35, "second": 22}
